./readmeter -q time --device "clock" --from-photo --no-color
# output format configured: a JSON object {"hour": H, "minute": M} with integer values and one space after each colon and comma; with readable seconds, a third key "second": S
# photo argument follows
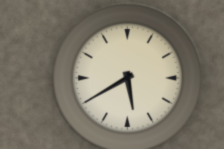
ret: {"hour": 5, "minute": 40}
